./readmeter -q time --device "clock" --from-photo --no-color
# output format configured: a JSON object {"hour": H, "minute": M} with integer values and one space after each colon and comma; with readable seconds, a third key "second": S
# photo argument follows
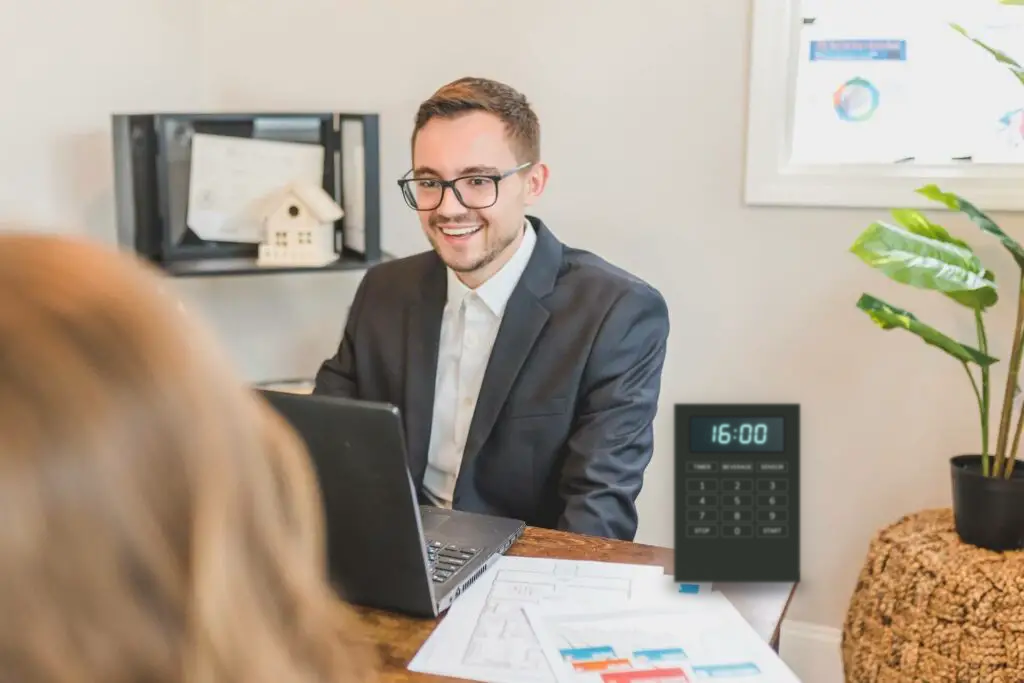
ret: {"hour": 16, "minute": 0}
